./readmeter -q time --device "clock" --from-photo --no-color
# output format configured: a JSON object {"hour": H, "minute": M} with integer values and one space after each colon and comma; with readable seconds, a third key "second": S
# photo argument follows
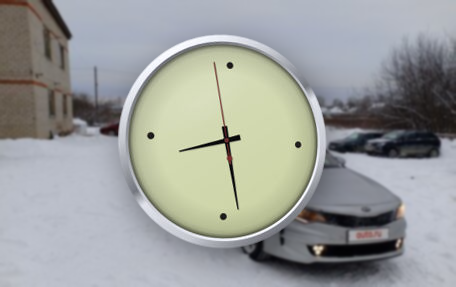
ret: {"hour": 8, "minute": 27, "second": 58}
